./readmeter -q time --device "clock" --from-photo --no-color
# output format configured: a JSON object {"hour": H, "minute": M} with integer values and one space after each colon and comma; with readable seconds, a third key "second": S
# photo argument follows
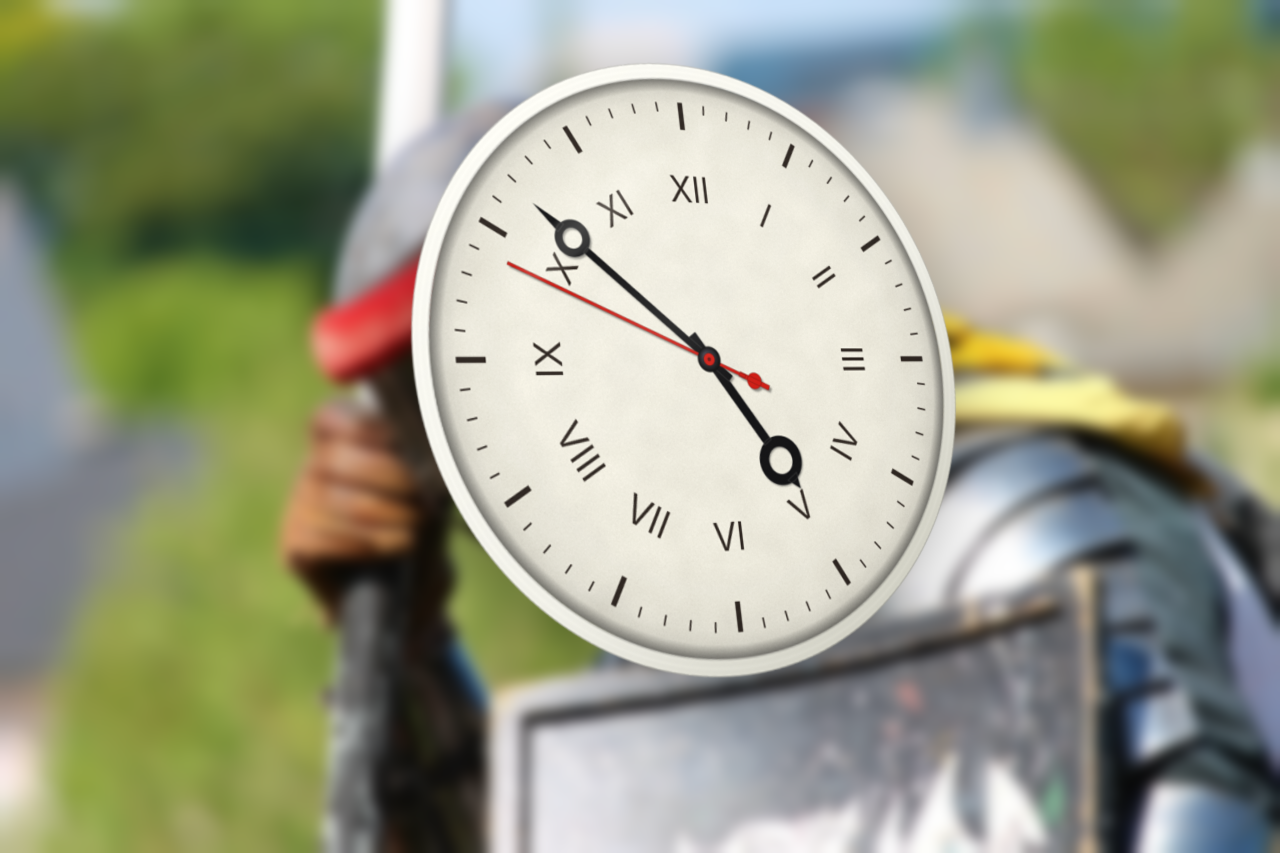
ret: {"hour": 4, "minute": 51, "second": 49}
